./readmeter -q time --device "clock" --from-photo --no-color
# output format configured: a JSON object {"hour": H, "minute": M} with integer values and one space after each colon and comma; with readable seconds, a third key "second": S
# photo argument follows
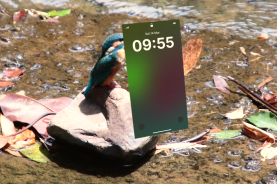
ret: {"hour": 9, "minute": 55}
